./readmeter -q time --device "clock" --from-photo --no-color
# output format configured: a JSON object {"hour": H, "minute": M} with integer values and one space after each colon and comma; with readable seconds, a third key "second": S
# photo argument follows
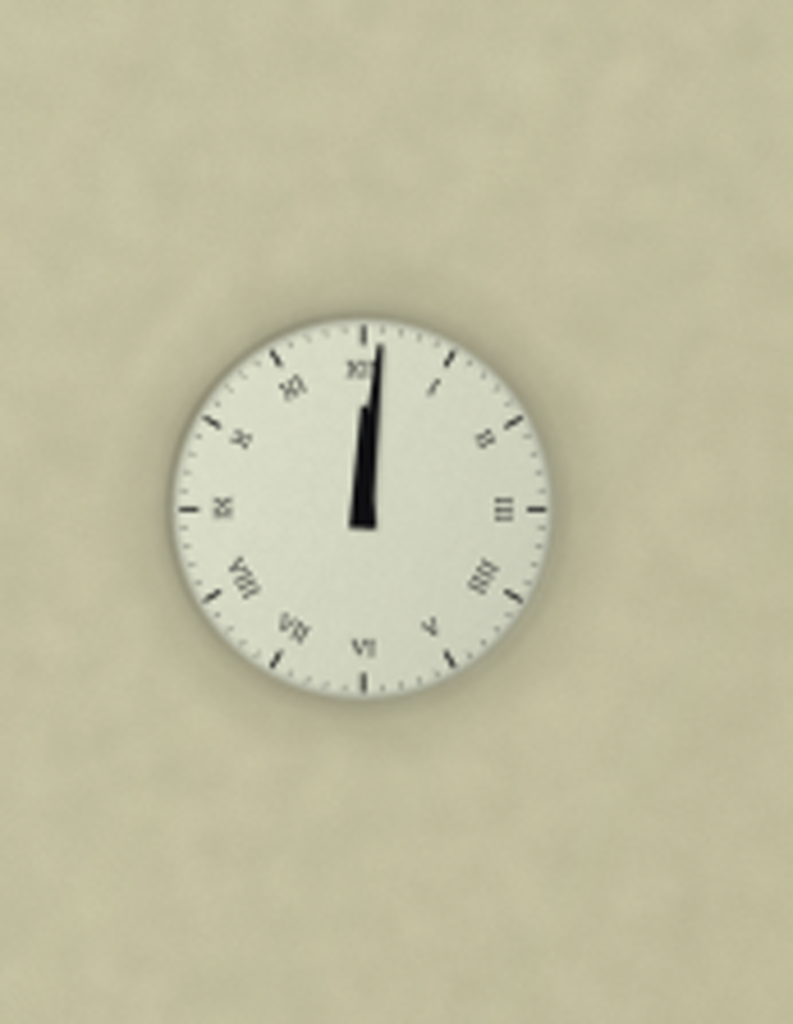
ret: {"hour": 12, "minute": 1}
